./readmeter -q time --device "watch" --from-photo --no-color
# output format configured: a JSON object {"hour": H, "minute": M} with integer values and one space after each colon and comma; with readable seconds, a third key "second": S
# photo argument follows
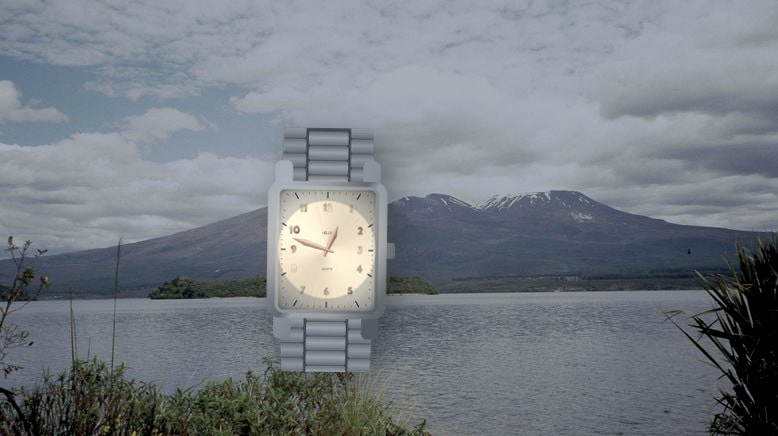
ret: {"hour": 12, "minute": 48}
